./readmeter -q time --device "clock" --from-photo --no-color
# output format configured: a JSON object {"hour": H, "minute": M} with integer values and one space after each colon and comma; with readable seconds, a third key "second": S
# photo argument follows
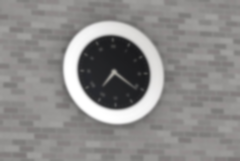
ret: {"hour": 7, "minute": 21}
